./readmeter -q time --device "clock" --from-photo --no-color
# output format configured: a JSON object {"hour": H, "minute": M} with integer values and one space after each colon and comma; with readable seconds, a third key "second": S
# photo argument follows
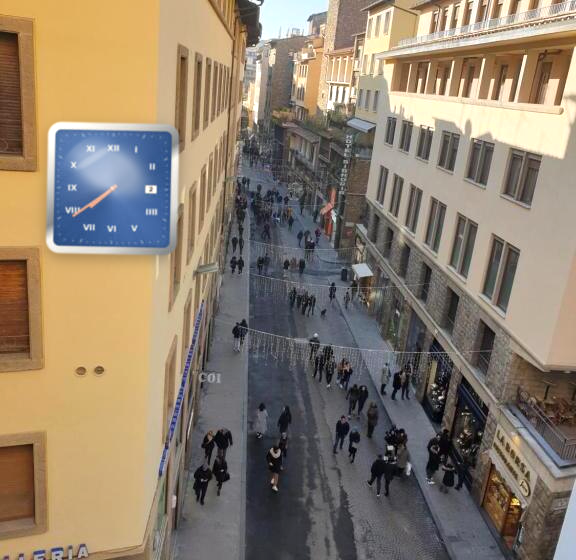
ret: {"hour": 7, "minute": 39}
